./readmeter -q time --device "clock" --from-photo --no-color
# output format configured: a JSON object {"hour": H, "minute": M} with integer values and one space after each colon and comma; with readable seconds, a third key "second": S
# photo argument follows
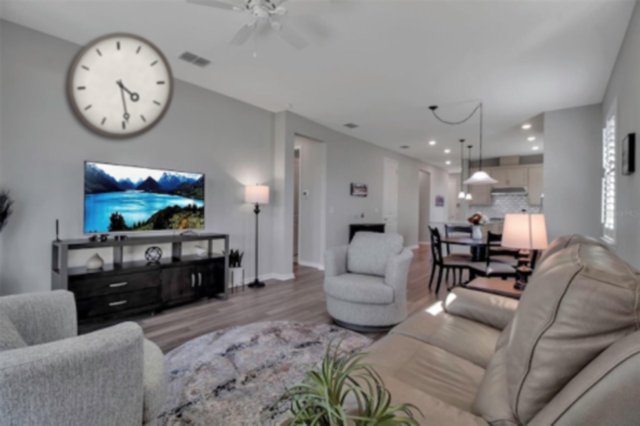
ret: {"hour": 4, "minute": 29}
